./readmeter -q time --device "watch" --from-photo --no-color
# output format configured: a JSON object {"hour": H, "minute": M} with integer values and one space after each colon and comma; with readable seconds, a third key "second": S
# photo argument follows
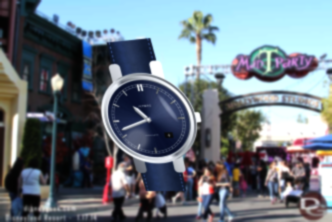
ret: {"hour": 10, "minute": 42}
